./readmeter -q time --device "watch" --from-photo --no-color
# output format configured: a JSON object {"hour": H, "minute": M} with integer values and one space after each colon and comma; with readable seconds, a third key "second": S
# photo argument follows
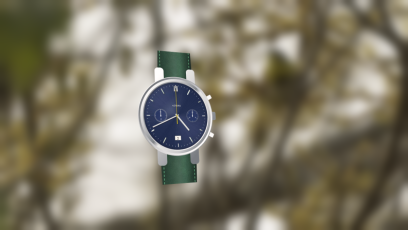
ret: {"hour": 4, "minute": 41}
